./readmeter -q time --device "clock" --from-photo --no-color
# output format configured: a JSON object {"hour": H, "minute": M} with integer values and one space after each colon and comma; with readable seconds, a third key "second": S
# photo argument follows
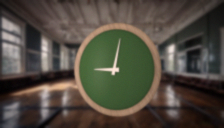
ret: {"hour": 9, "minute": 2}
